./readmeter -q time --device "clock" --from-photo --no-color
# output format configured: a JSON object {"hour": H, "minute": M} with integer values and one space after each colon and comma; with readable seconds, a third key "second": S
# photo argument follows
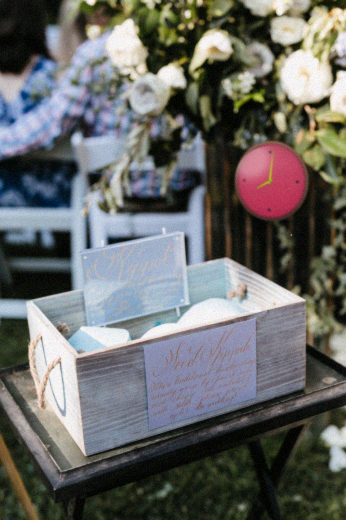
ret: {"hour": 8, "minute": 1}
